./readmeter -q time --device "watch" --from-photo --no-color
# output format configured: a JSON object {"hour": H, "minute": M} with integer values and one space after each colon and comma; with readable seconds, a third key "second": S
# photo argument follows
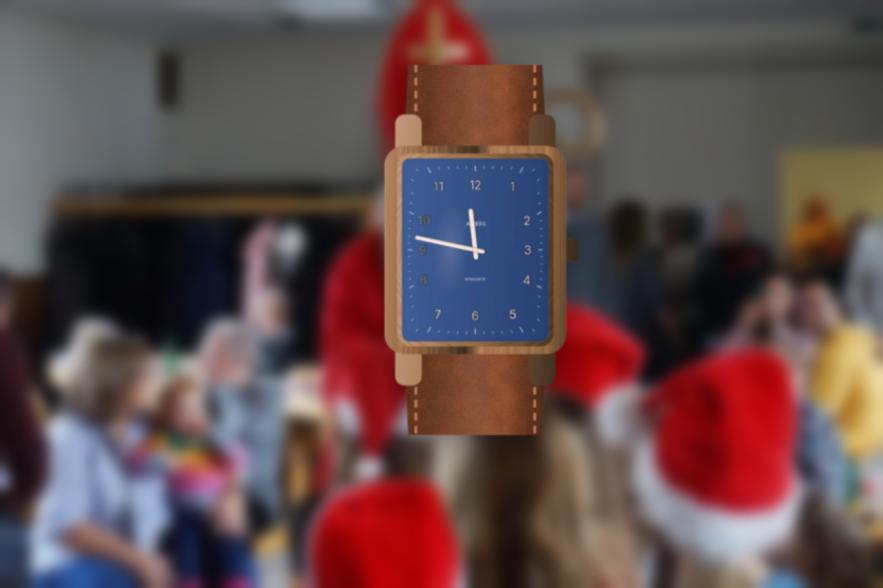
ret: {"hour": 11, "minute": 47}
